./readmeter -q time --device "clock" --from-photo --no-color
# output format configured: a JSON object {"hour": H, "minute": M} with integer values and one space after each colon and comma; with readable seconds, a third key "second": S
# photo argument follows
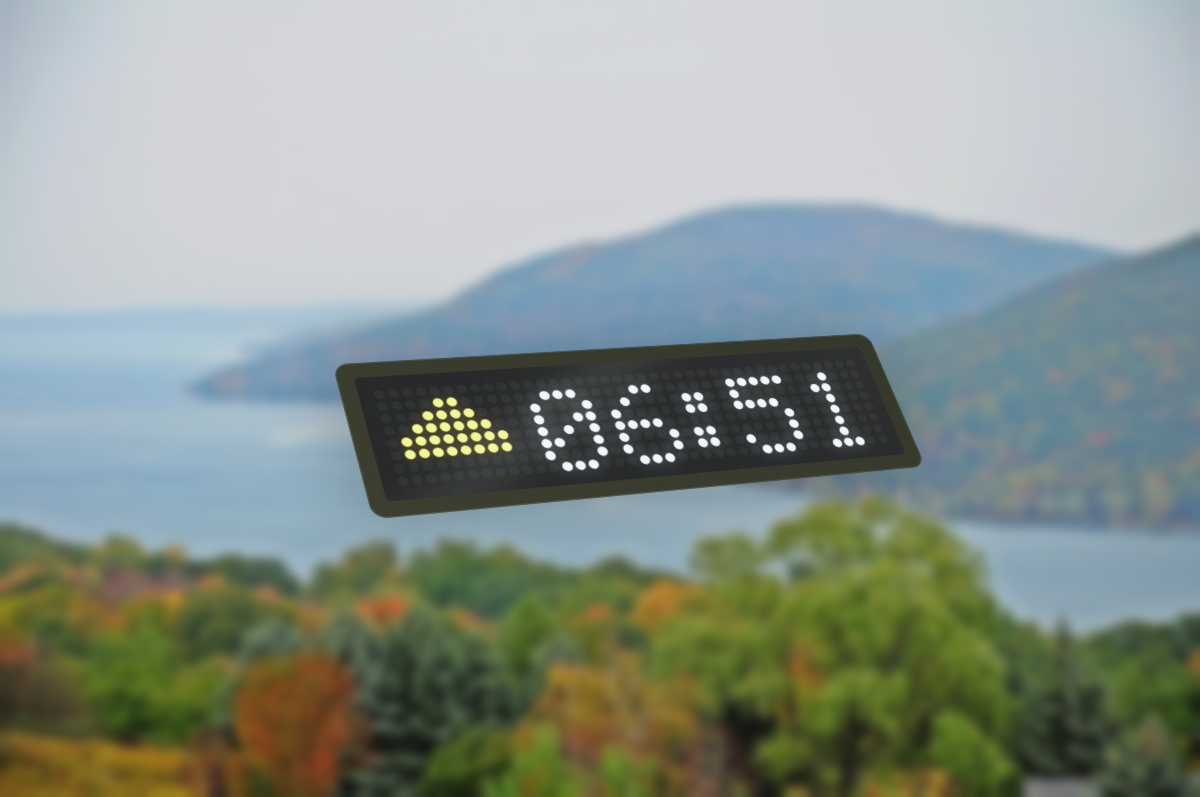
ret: {"hour": 6, "minute": 51}
